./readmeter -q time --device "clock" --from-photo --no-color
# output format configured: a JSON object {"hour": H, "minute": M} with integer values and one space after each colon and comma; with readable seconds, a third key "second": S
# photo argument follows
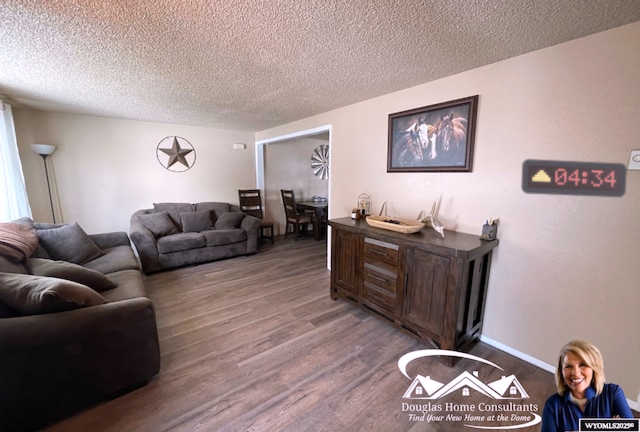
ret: {"hour": 4, "minute": 34}
